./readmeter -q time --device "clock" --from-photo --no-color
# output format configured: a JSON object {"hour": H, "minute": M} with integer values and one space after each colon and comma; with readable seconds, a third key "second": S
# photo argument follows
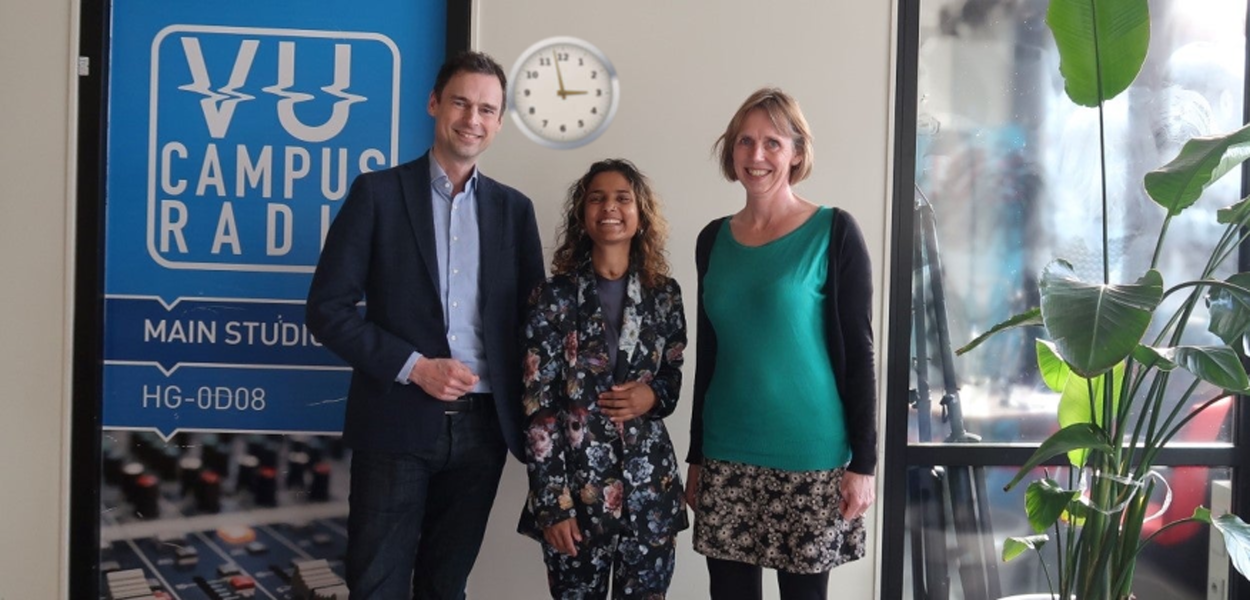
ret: {"hour": 2, "minute": 58}
